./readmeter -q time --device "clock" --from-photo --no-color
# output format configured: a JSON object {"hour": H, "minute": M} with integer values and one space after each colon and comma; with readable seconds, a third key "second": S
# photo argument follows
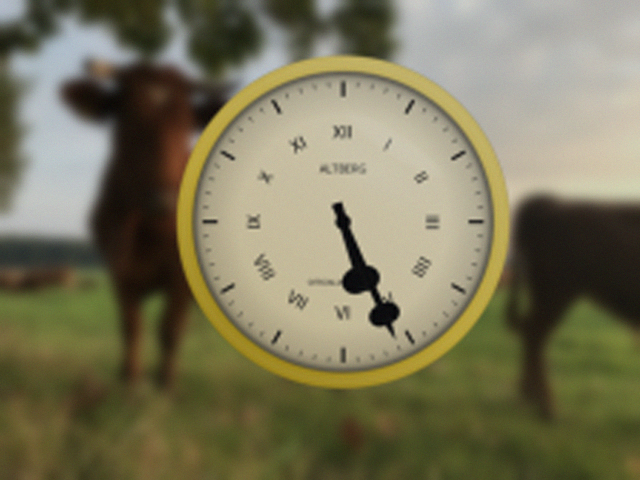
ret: {"hour": 5, "minute": 26}
